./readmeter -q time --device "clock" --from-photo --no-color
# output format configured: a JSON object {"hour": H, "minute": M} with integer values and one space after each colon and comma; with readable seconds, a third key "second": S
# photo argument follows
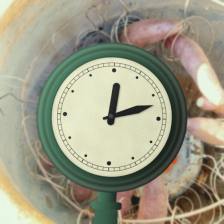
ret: {"hour": 12, "minute": 12}
